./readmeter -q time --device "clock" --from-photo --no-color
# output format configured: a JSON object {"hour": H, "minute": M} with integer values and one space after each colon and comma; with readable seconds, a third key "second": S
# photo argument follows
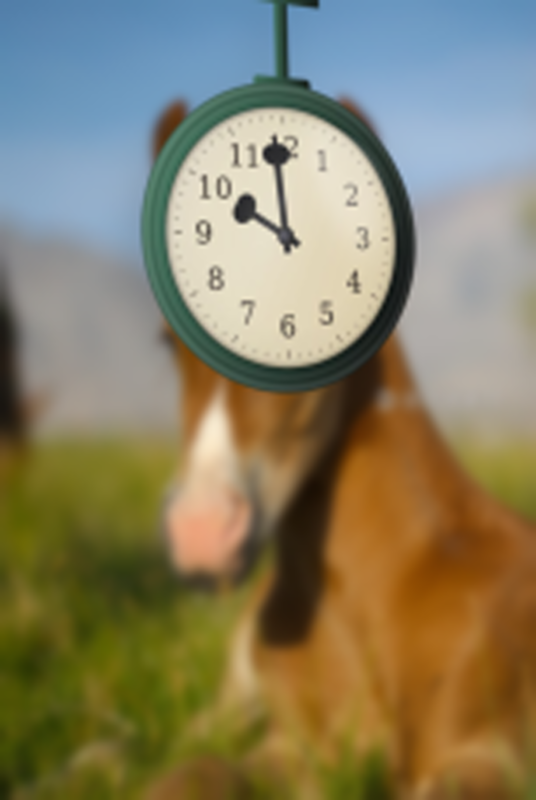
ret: {"hour": 9, "minute": 59}
